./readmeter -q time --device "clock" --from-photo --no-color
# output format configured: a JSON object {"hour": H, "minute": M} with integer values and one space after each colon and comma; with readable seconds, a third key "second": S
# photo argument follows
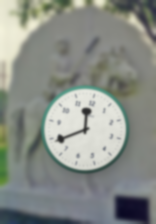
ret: {"hour": 11, "minute": 39}
